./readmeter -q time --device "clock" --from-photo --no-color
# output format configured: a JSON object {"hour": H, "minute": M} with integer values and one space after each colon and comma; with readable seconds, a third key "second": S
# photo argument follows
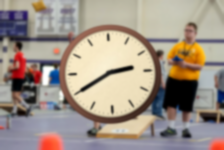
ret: {"hour": 2, "minute": 40}
